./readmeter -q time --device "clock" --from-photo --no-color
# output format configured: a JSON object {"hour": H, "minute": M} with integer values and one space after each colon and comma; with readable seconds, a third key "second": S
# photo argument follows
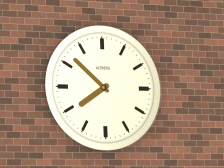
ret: {"hour": 7, "minute": 52}
